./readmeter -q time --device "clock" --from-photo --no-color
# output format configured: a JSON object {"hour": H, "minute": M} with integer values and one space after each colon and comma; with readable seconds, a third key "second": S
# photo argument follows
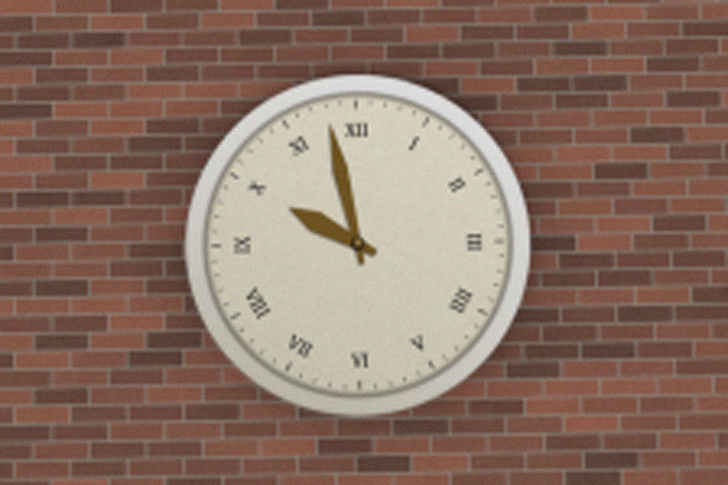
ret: {"hour": 9, "minute": 58}
